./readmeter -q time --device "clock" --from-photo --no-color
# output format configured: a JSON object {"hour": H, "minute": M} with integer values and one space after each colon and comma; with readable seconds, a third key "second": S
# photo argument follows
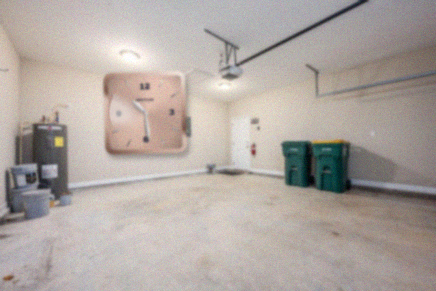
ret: {"hour": 10, "minute": 29}
